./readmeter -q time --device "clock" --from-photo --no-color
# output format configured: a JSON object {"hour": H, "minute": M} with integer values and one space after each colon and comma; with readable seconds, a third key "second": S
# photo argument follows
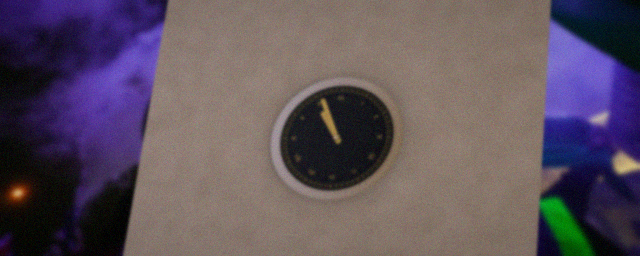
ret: {"hour": 10, "minute": 56}
